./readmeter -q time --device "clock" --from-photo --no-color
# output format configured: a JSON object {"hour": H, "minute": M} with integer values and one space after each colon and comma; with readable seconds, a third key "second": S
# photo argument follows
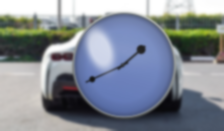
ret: {"hour": 1, "minute": 41}
